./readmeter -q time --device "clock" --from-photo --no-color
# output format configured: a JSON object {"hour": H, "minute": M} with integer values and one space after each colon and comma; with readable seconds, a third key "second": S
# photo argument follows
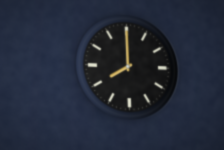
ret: {"hour": 8, "minute": 0}
